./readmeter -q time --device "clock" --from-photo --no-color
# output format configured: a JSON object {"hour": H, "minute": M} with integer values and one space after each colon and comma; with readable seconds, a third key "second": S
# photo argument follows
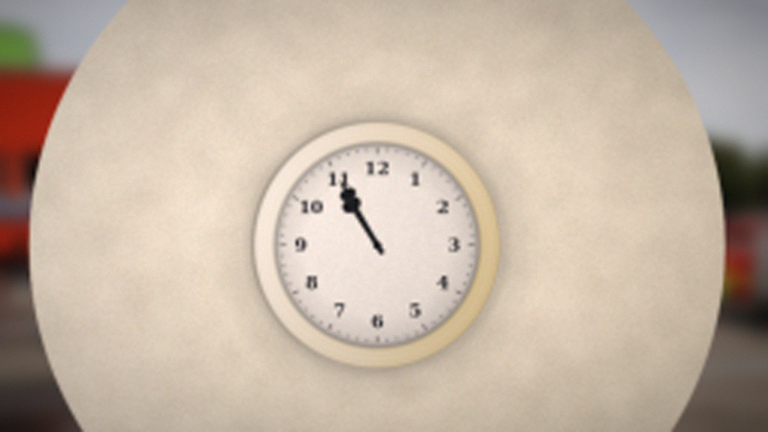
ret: {"hour": 10, "minute": 55}
